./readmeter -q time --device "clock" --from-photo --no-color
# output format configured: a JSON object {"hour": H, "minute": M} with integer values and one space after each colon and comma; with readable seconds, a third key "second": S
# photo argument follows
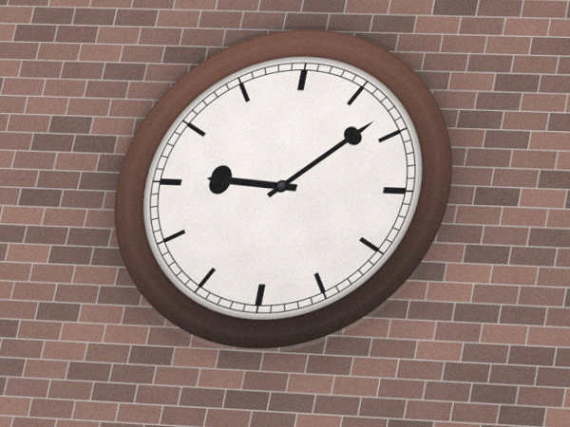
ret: {"hour": 9, "minute": 8}
